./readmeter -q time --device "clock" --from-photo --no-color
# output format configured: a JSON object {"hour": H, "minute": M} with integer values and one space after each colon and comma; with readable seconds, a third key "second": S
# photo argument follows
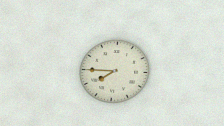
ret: {"hour": 7, "minute": 45}
